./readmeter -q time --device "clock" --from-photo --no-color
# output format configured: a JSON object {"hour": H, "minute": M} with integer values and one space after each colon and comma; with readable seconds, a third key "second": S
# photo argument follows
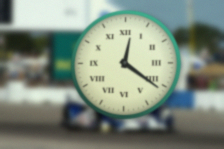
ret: {"hour": 12, "minute": 21}
